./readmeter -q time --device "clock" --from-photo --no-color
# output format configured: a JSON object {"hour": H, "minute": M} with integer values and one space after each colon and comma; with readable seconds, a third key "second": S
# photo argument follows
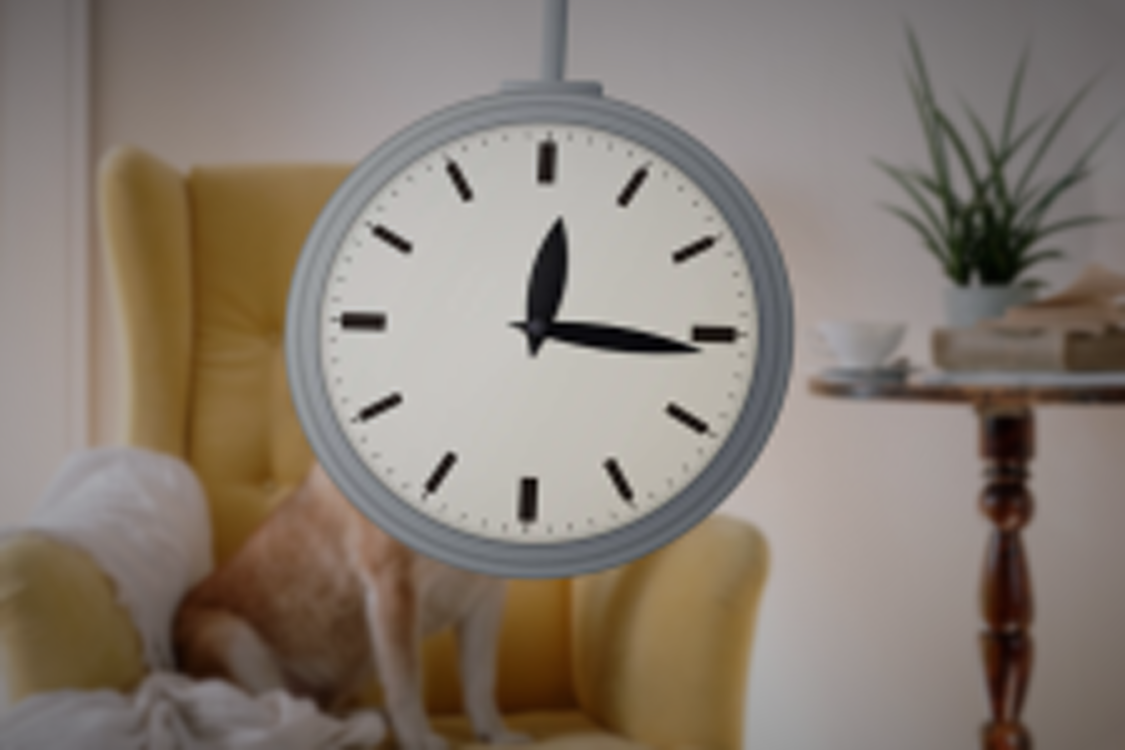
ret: {"hour": 12, "minute": 16}
